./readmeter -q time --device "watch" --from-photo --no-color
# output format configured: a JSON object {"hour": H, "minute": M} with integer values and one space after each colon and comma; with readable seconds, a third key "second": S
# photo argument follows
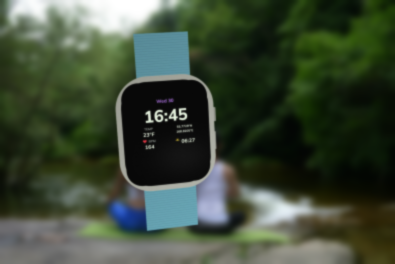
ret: {"hour": 16, "minute": 45}
